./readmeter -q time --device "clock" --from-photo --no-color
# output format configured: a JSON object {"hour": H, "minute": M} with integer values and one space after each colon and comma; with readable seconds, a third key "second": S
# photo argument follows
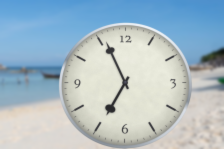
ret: {"hour": 6, "minute": 56}
